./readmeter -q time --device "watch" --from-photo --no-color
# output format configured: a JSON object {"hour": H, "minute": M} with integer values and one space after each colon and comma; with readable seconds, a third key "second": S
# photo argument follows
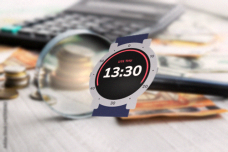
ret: {"hour": 13, "minute": 30}
